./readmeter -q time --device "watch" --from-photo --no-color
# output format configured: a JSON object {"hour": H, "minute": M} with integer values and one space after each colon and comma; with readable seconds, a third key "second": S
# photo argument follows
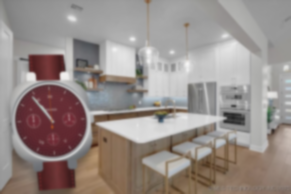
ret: {"hour": 10, "minute": 54}
